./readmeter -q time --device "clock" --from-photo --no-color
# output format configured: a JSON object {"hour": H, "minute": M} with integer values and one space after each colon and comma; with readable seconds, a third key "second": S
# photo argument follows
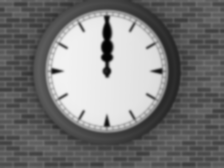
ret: {"hour": 12, "minute": 0}
